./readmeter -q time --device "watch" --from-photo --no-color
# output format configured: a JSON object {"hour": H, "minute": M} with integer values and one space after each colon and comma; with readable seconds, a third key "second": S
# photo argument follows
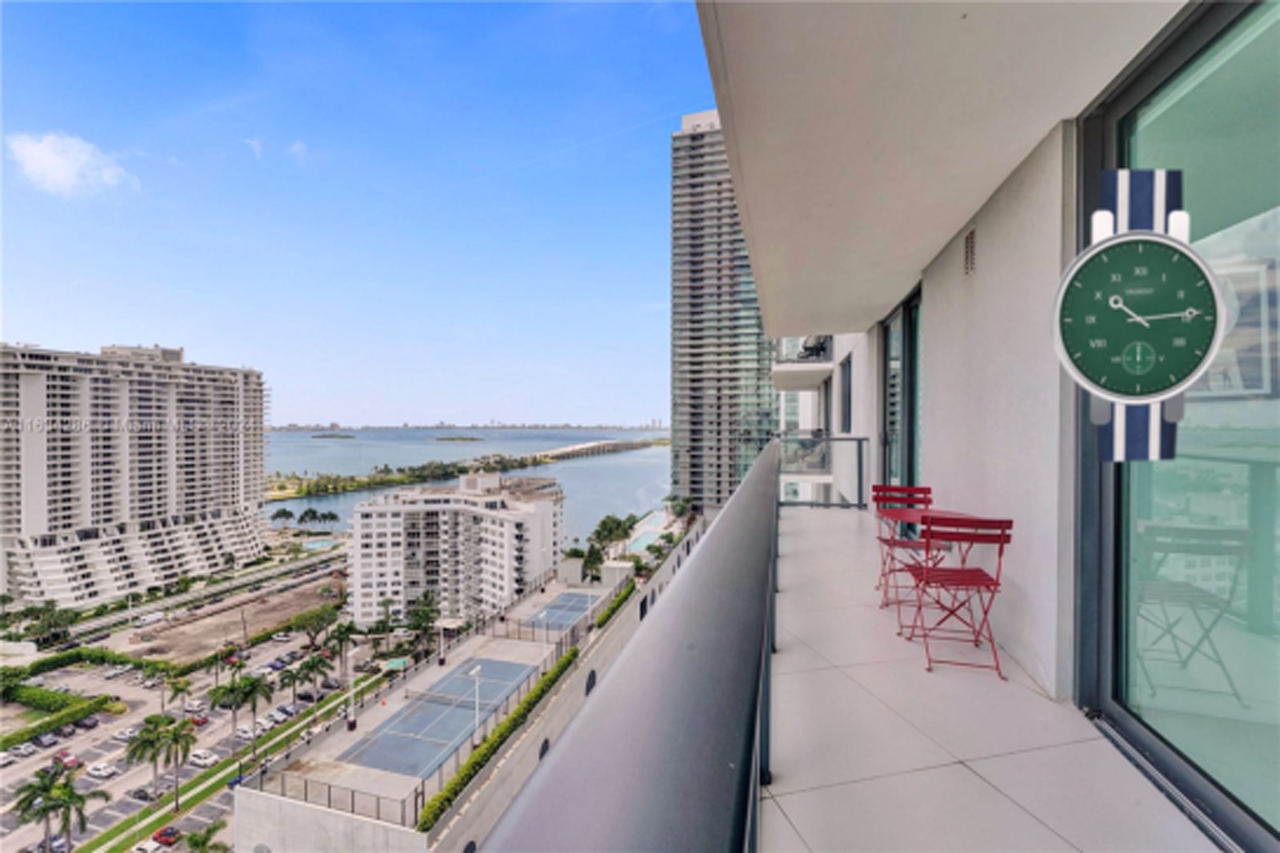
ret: {"hour": 10, "minute": 14}
